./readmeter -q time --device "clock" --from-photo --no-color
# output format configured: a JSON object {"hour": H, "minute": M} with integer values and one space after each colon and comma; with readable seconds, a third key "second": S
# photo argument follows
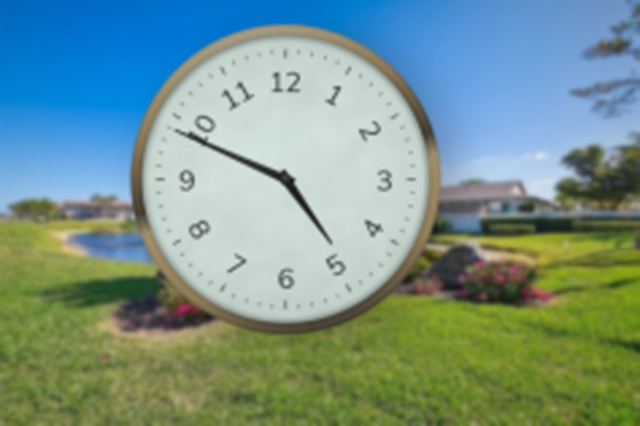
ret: {"hour": 4, "minute": 49}
